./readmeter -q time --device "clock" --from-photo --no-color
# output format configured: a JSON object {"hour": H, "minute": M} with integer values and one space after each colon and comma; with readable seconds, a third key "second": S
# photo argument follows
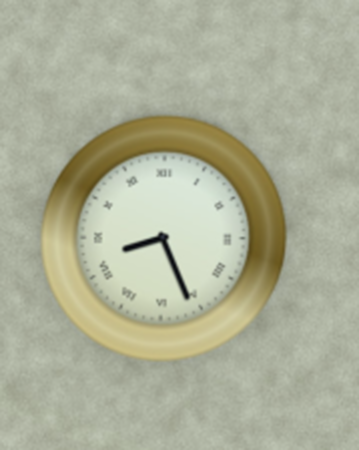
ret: {"hour": 8, "minute": 26}
